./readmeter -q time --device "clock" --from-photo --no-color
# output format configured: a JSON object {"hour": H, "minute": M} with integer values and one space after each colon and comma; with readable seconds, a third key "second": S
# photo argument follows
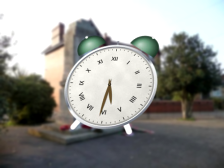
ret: {"hour": 5, "minute": 31}
